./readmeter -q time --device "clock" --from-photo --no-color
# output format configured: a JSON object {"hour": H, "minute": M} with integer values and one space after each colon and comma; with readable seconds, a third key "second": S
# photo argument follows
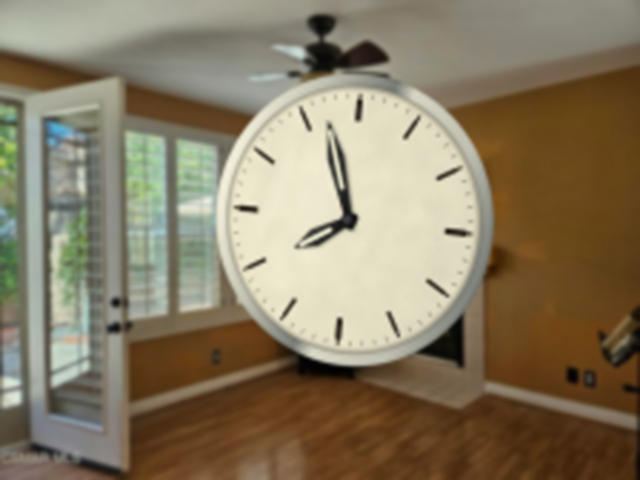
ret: {"hour": 7, "minute": 57}
